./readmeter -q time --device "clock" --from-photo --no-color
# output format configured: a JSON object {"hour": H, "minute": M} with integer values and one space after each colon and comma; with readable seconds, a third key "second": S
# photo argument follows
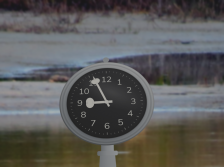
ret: {"hour": 8, "minute": 56}
